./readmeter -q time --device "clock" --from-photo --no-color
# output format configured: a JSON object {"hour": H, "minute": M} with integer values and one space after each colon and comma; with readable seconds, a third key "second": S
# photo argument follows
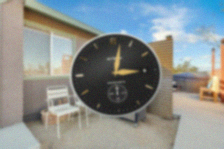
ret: {"hour": 3, "minute": 2}
